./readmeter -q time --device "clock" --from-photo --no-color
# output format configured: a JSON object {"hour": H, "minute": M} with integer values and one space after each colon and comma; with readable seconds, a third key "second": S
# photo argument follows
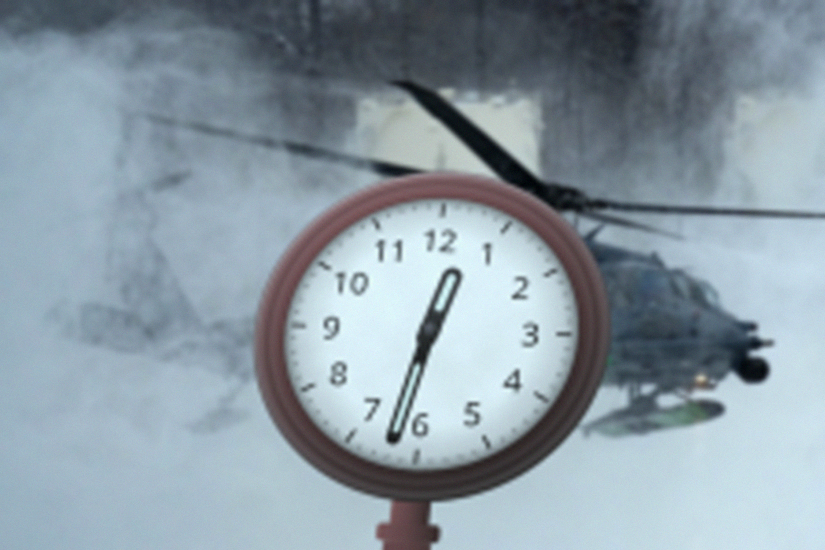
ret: {"hour": 12, "minute": 32}
